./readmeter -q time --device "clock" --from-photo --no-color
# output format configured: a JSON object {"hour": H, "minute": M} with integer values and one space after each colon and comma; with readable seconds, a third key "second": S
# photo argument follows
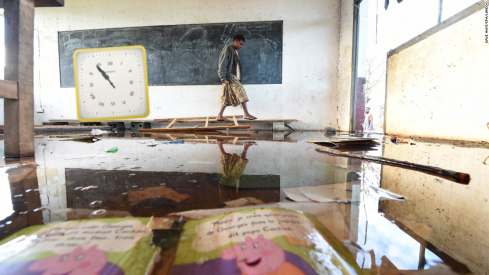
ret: {"hour": 10, "minute": 54}
